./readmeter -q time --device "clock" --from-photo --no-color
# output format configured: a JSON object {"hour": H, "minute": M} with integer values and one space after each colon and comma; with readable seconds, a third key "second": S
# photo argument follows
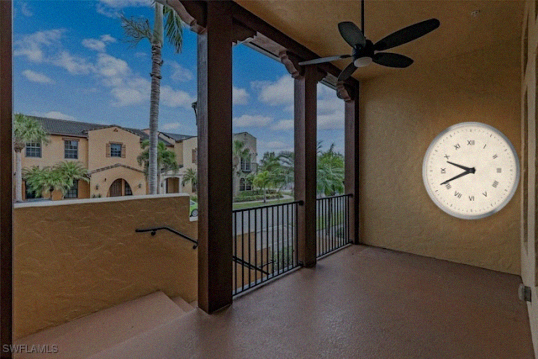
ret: {"hour": 9, "minute": 41}
